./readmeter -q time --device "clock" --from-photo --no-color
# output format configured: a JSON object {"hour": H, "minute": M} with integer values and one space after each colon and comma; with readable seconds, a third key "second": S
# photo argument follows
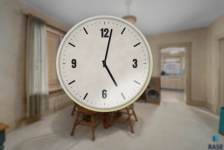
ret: {"hour": 5, "minute": 2}
